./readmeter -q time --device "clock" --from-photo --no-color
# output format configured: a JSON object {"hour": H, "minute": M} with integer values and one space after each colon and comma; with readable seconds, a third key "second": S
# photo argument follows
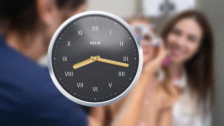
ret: {"hour": 8, "minute": 17}
